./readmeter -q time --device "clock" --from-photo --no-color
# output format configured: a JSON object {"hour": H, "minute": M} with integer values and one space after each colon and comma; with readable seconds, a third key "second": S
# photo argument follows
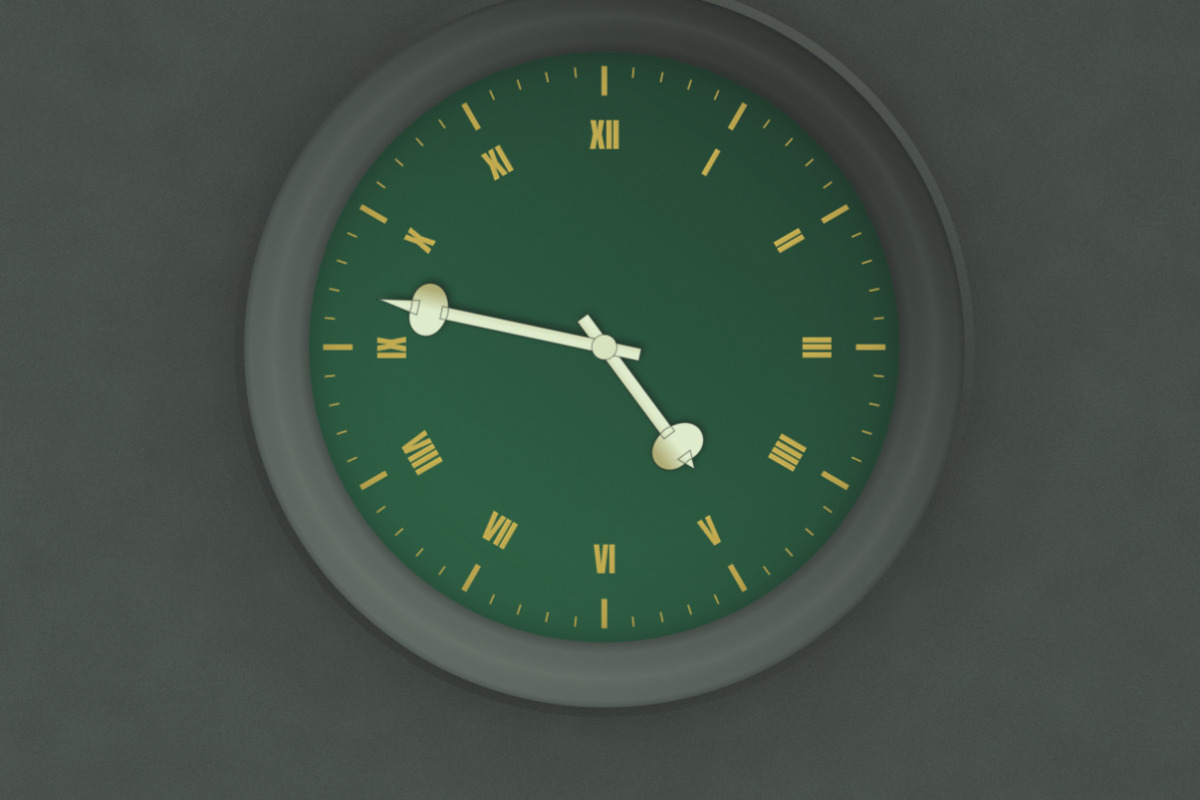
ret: {"hour": 4, "minute": 47}
